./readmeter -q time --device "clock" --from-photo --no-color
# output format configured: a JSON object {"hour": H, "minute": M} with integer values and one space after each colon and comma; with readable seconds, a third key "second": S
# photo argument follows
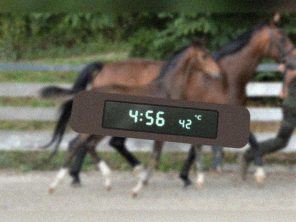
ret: {"hour": 4, "minute": 56}
